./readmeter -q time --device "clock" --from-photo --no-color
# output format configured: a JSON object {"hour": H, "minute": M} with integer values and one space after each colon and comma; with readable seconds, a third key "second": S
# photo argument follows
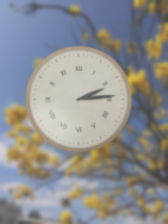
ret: {"hour": 2, "minute": 14}
